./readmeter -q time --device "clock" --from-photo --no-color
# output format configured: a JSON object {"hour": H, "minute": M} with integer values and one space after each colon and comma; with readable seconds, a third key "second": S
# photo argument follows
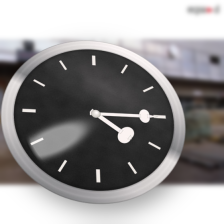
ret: {"hour": 4, "minute": 15}
